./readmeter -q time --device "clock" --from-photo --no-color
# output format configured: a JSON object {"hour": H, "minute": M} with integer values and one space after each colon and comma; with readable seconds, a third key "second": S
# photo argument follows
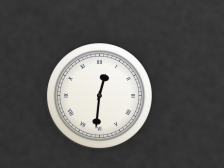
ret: {"hour": 12, "minute": 31}
